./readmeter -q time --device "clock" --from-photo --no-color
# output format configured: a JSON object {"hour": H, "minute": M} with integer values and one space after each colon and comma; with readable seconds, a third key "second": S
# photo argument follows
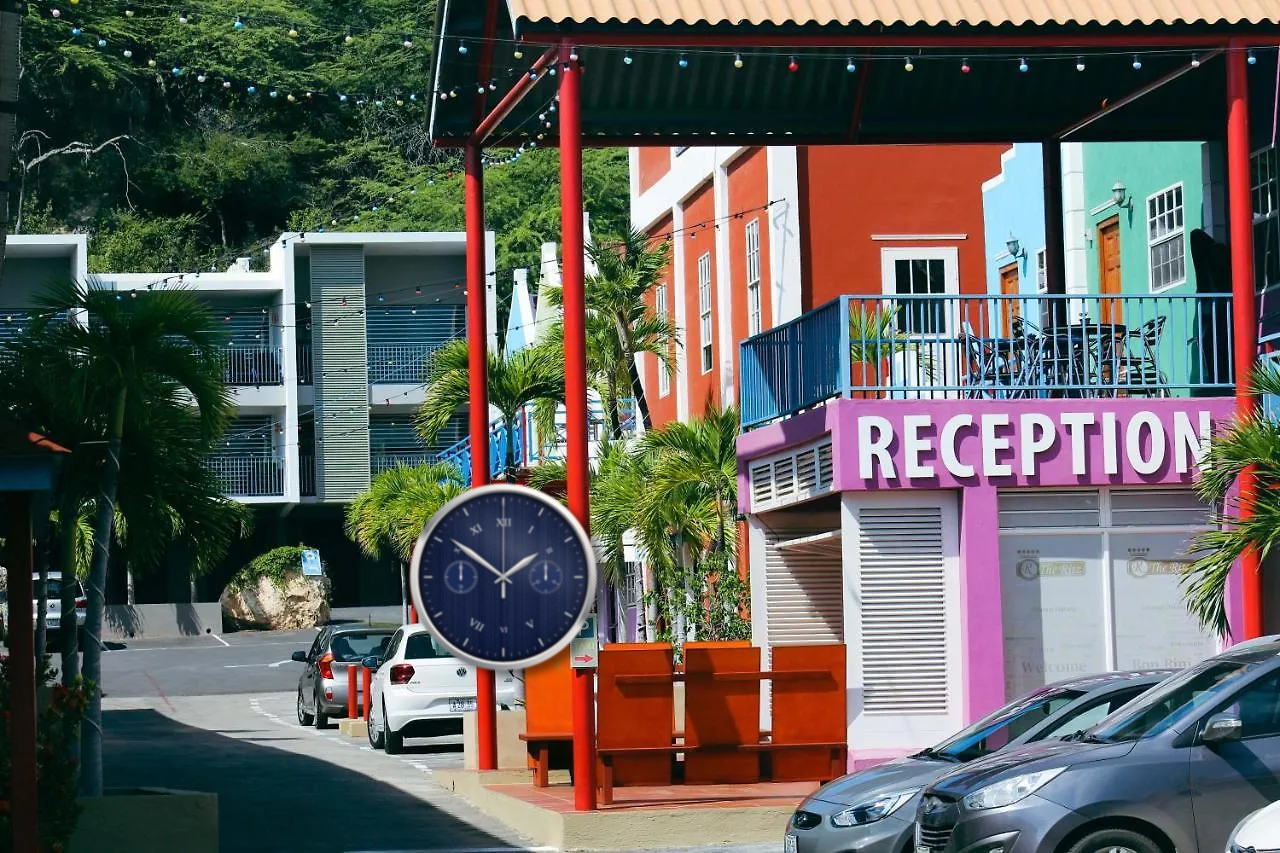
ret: {"hour": 1, "minute": 51}
